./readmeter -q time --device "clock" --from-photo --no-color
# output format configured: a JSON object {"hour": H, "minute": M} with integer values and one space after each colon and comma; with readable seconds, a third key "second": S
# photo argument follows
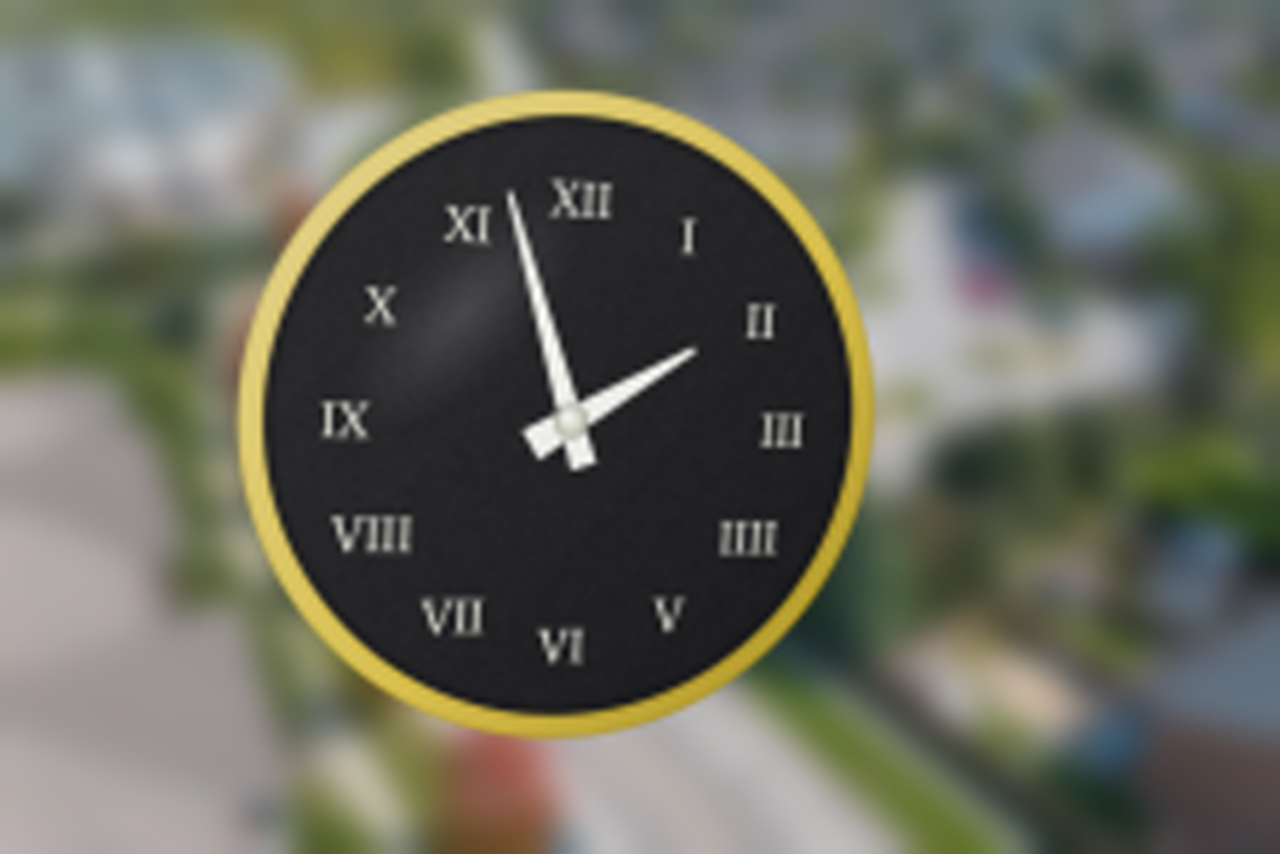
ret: {"hour": 1, "minute": 57}
